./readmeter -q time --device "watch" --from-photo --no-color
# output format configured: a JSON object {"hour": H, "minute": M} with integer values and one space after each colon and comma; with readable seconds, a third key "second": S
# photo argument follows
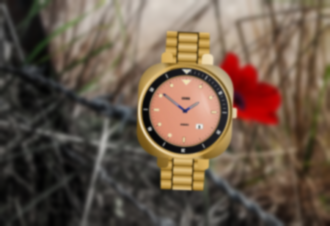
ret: {"hour": 1, "minute": 51}
